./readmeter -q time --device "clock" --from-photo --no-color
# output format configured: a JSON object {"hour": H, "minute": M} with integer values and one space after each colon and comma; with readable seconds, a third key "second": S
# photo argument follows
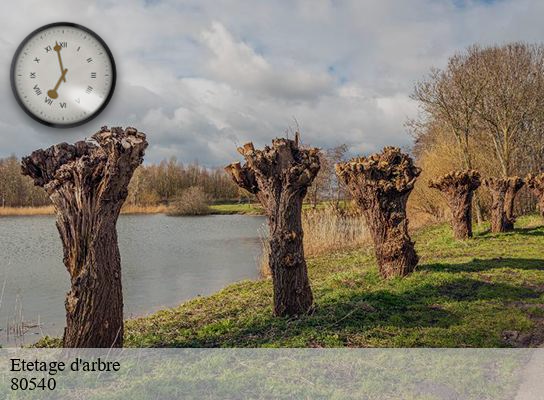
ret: {"hour": 6, "minute": 58}
